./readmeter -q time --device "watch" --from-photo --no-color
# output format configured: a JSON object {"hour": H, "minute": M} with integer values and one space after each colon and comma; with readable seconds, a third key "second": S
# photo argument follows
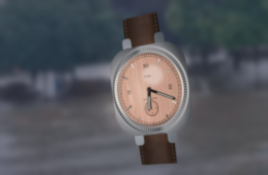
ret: {"hour": 6, "minute": 19}
